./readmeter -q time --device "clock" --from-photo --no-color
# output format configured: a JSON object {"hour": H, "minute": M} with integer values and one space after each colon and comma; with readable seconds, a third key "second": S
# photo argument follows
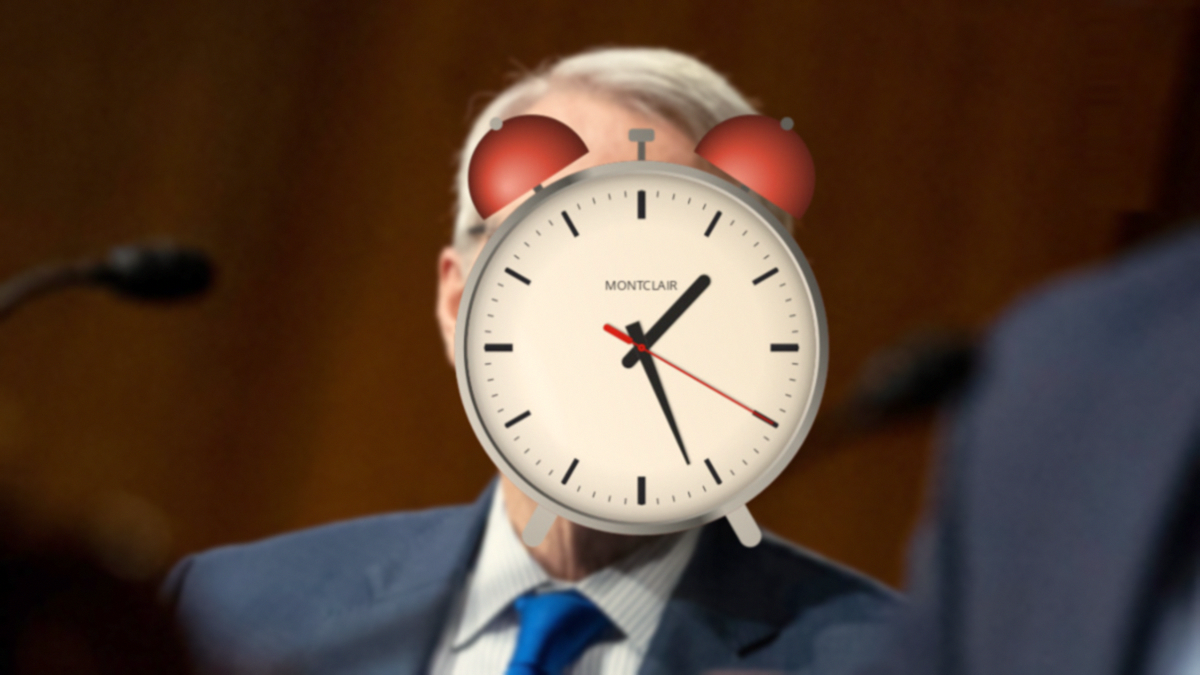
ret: {"hour": 1, "minute": 26, "second": 20}
